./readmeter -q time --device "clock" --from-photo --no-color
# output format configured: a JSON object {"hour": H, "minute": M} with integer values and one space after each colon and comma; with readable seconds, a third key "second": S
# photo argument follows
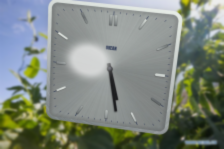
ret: {"hour": 5, "minute": 28}
